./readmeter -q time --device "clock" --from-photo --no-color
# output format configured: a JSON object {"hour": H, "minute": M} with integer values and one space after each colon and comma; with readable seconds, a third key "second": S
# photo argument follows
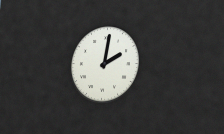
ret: {"hour": 2, "minute": 1}
